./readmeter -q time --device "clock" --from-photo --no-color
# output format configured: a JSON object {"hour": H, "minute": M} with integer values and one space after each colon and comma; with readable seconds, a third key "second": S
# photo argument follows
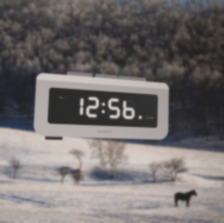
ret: {"hour": 12, "minute": 56}
